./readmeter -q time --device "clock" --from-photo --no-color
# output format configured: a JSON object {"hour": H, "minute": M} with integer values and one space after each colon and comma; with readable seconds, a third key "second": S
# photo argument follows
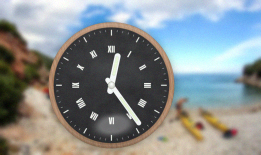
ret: {"hour": 12, "minute": 24}
